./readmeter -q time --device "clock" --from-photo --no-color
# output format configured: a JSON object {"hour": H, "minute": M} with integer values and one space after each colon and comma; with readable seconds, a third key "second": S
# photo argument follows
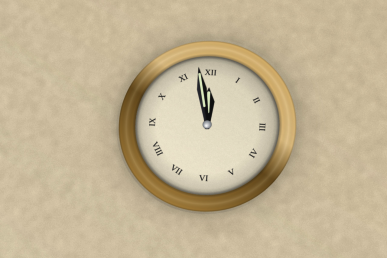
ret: {"hour": 11, "minute": 58}
